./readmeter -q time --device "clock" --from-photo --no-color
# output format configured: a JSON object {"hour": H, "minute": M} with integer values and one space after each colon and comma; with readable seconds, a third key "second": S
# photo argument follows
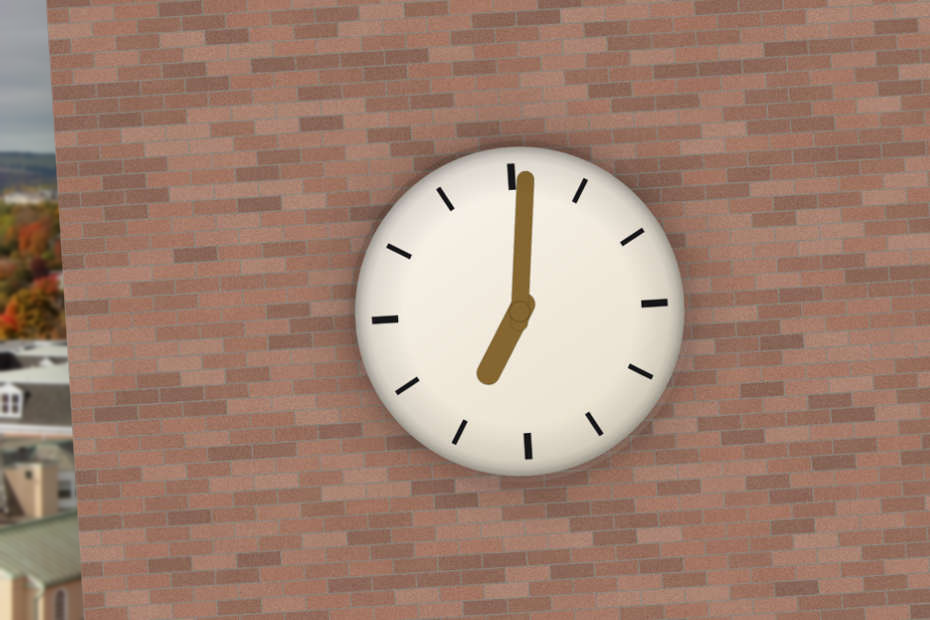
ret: {"hour": 7, "minute": 1}
